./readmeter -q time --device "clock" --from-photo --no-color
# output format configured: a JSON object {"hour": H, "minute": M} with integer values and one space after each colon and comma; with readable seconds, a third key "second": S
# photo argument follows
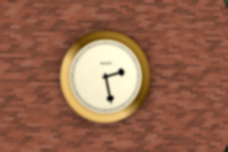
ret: {"hour": 2, "minute": 28}
